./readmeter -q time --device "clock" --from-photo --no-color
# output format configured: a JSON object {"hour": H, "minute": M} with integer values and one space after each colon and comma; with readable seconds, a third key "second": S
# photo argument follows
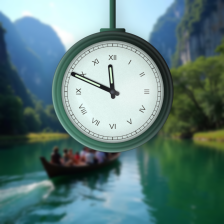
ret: {"hour": 11, "minute": 49}
